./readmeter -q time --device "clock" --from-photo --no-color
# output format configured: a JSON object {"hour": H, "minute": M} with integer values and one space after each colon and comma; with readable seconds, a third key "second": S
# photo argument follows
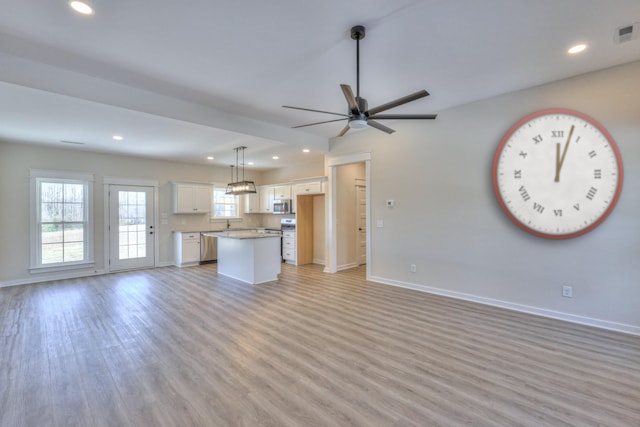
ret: {"hour": 12, "minute": 3}
